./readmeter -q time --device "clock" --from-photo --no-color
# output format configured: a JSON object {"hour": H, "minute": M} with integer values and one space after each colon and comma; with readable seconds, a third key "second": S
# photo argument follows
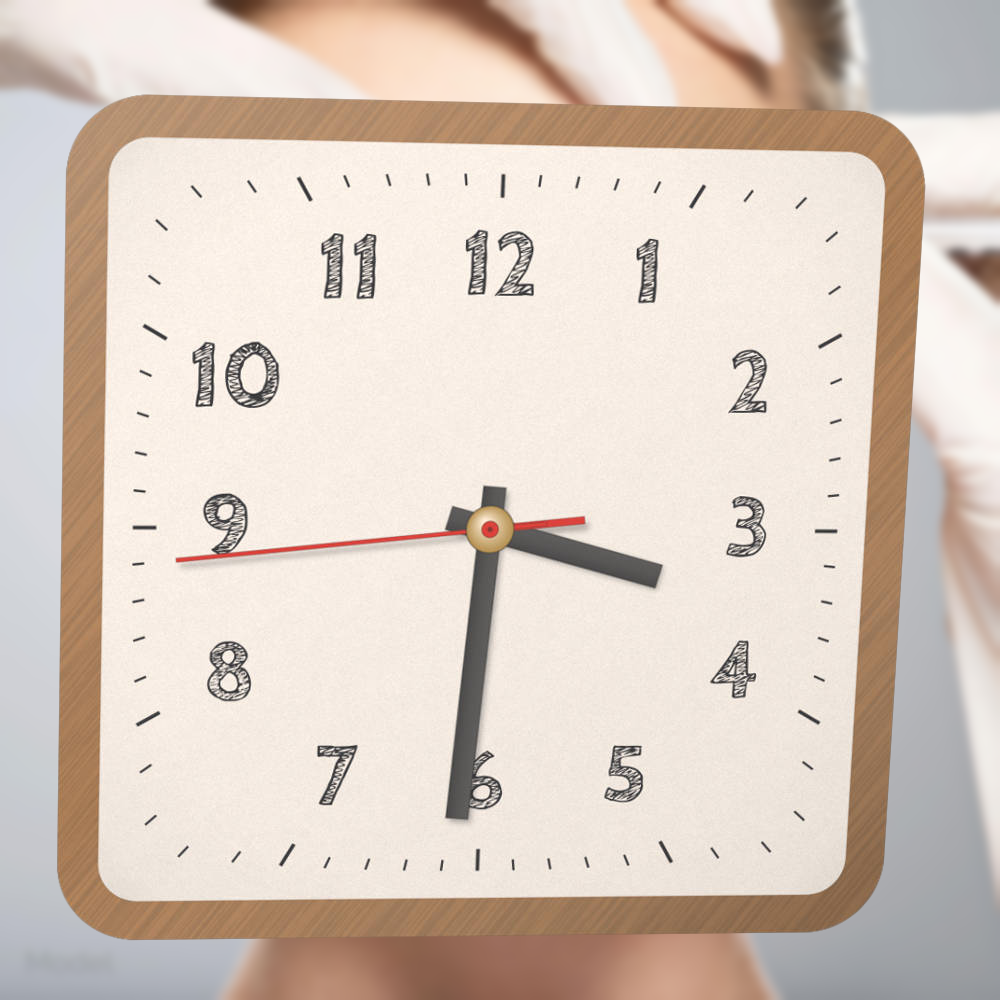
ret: {"hour": 3, "minute": 30, "second": 44}
